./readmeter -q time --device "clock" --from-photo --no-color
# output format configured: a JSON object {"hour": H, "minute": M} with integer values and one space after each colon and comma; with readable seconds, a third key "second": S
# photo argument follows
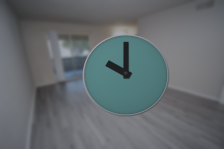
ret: {"hour": 10, "minute": 0}
